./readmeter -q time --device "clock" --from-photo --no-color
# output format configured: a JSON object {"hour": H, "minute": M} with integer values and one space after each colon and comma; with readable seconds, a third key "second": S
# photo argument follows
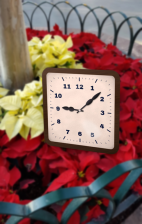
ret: {"hour": 9, "minute": 8}
